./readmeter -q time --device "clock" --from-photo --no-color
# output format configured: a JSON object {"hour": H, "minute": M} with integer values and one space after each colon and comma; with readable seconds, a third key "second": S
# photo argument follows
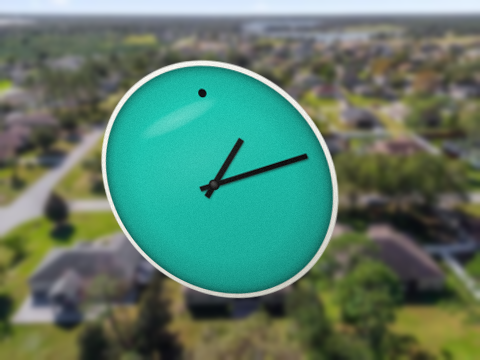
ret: {"hour": 1, "minute": 12}
